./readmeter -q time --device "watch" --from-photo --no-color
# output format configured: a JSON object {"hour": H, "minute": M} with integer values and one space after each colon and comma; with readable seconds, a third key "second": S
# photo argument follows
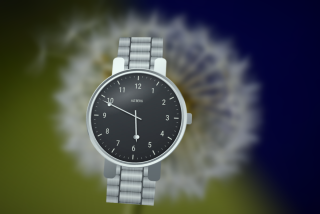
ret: {"hour": 5, "minute": 49}
